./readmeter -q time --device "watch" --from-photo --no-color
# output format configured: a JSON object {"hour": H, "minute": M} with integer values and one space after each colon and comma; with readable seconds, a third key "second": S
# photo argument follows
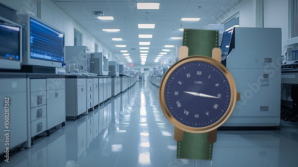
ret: {"hour": 9, "minute": 16}
